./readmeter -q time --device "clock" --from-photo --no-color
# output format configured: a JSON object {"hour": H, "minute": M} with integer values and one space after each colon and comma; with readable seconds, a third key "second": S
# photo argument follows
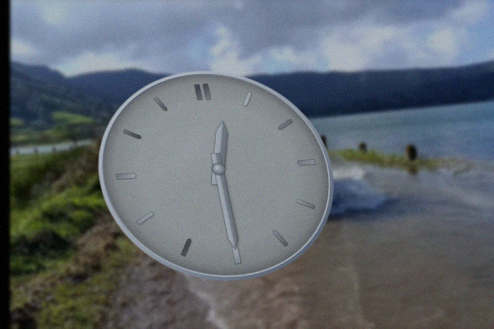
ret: {"hour": 12, "minute": 30}
